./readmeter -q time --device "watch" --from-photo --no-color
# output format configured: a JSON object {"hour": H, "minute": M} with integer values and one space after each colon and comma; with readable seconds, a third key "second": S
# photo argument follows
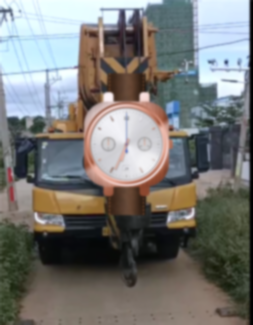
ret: {"hour": 6, "minute": 34}
